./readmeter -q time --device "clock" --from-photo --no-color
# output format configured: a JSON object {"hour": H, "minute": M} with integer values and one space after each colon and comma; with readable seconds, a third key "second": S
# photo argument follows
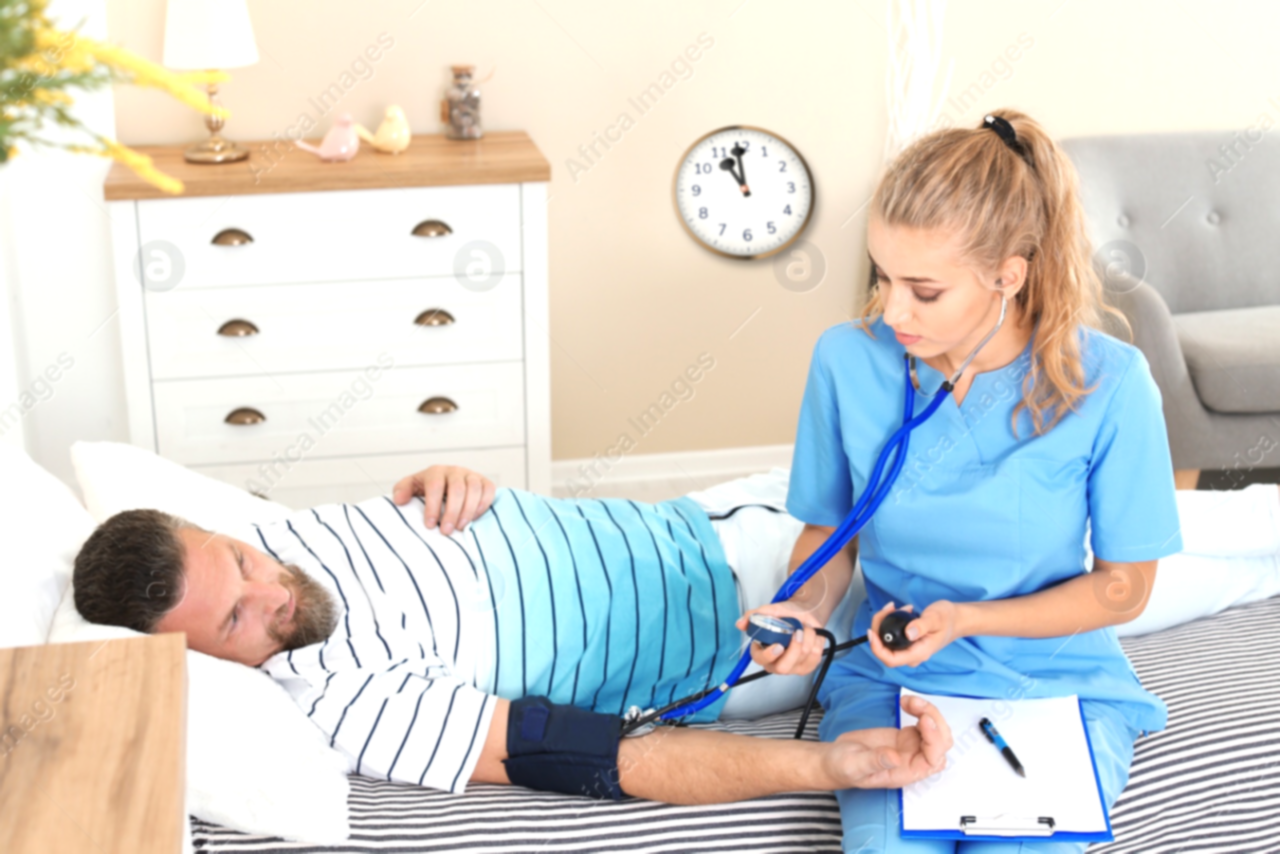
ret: {"hour": 10, "minute": 59}
